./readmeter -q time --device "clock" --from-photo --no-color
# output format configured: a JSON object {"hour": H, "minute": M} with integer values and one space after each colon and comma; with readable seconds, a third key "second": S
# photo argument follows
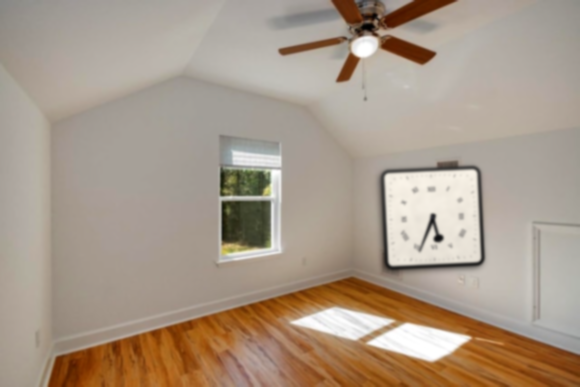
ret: {"hour": 5, "minute": 34}
